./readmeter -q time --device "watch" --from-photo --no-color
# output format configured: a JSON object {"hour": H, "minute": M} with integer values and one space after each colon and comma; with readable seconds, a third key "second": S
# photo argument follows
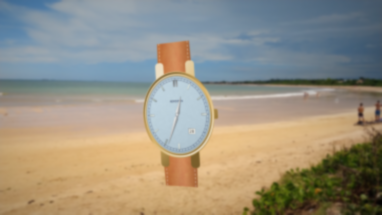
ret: {"hour": 12, "minute": 34}
